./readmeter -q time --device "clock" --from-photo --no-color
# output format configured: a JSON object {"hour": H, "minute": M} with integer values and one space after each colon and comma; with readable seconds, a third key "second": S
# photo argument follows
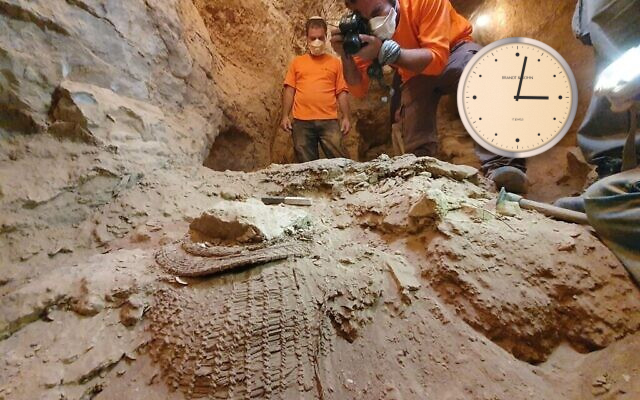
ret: {"hour": 3, "minute": 2}
